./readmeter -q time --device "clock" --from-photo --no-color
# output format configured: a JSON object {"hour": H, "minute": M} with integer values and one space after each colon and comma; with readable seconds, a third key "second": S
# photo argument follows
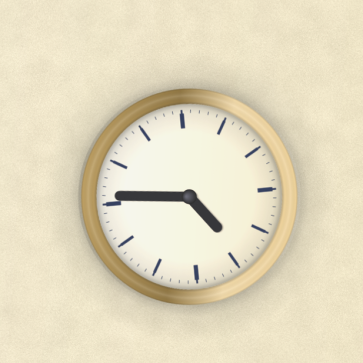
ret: {"hour": 4, "minute": 46}
